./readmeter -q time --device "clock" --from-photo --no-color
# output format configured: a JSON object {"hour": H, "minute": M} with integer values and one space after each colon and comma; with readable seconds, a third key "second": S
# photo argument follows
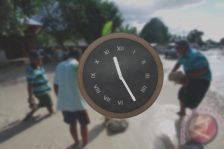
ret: {"hour": 11, "minute": 25}
